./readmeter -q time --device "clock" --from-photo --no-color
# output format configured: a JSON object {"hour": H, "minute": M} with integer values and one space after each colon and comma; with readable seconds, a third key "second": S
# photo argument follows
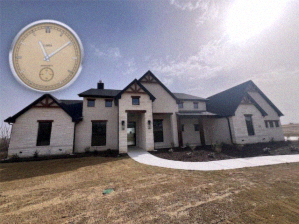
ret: {"hour": 11, "minute": 9}
